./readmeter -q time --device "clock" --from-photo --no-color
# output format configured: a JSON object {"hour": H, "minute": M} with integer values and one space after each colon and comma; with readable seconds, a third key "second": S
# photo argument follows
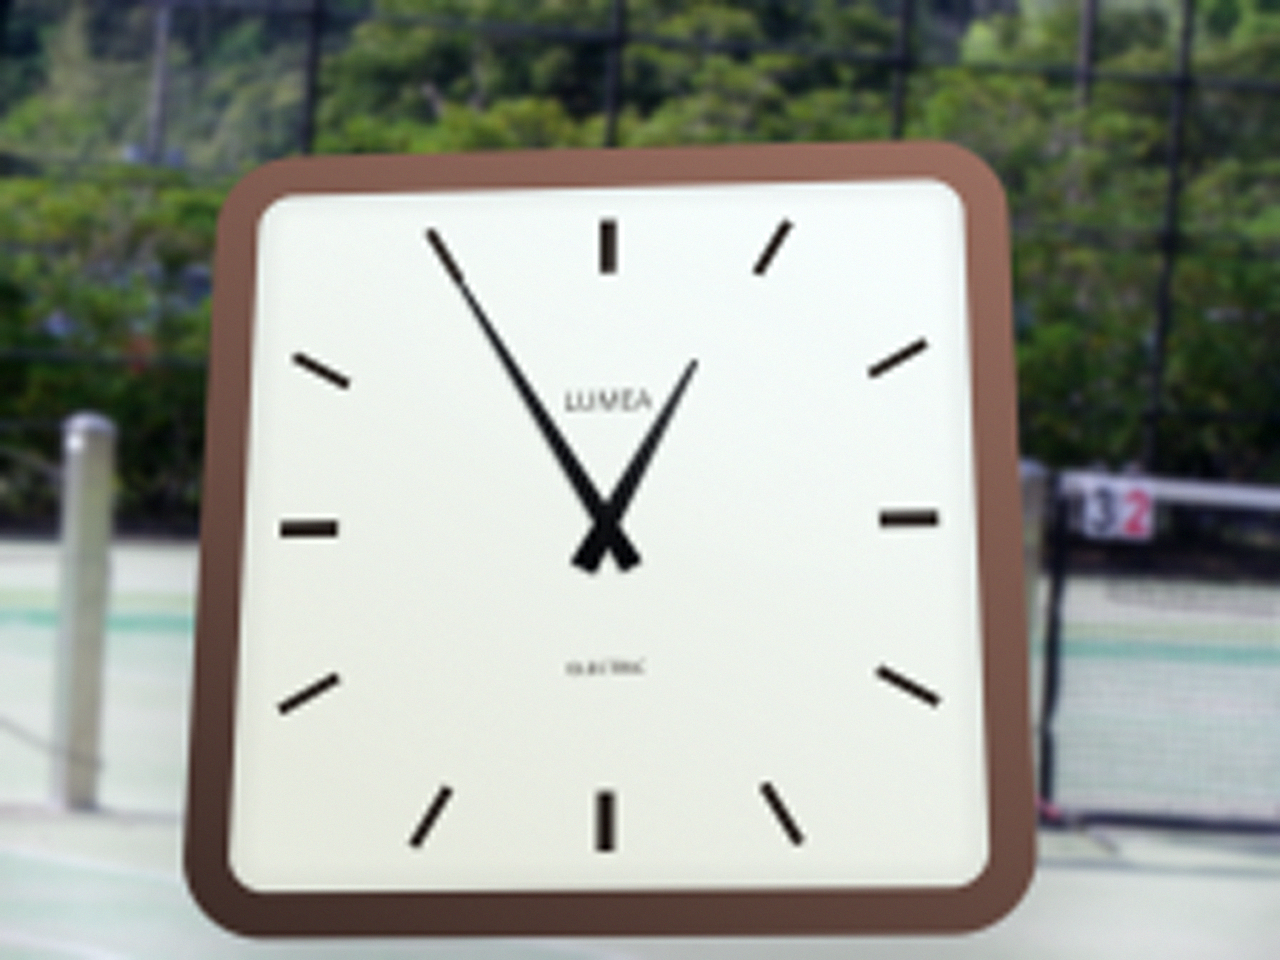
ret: {"hour": 12, "minute": 55}
